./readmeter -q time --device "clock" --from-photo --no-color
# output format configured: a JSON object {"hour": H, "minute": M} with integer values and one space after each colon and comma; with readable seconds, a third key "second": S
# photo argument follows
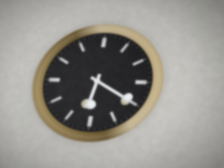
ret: {"hour": 6, "minute": 20}
